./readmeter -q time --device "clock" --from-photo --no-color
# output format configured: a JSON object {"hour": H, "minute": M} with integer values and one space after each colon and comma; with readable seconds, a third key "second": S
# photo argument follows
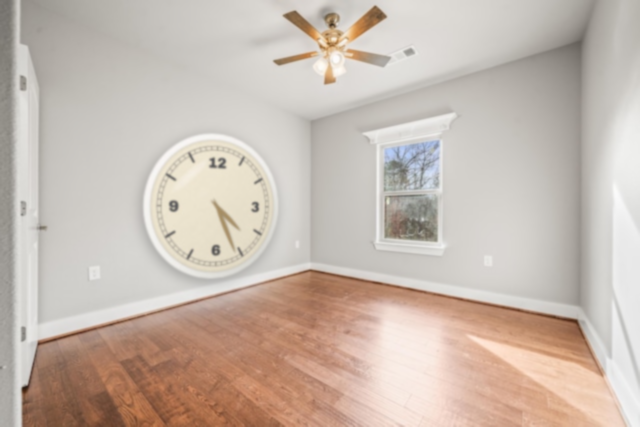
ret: {"hour": 4, "minute": 26}
